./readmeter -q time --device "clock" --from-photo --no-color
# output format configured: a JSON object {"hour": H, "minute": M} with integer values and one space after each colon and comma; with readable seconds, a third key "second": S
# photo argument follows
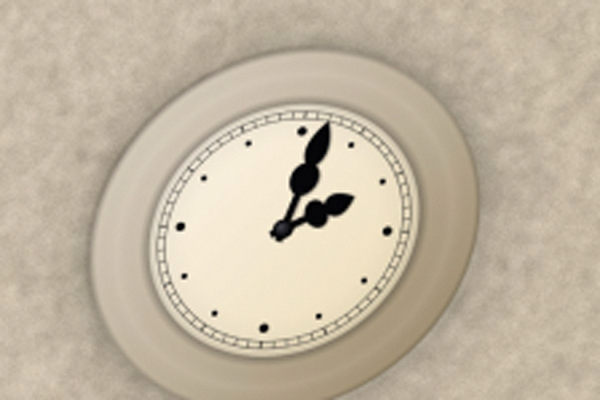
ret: {"hour": 2, "minute": 2}
